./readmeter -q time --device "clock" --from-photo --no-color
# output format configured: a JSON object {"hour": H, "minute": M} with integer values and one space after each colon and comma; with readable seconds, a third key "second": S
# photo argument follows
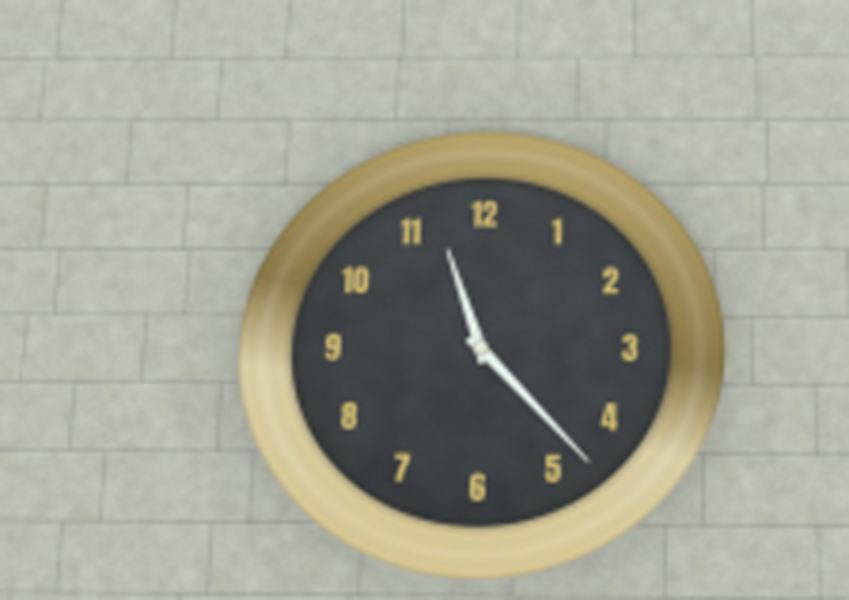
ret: {"hour": 11, "minute": 23}
